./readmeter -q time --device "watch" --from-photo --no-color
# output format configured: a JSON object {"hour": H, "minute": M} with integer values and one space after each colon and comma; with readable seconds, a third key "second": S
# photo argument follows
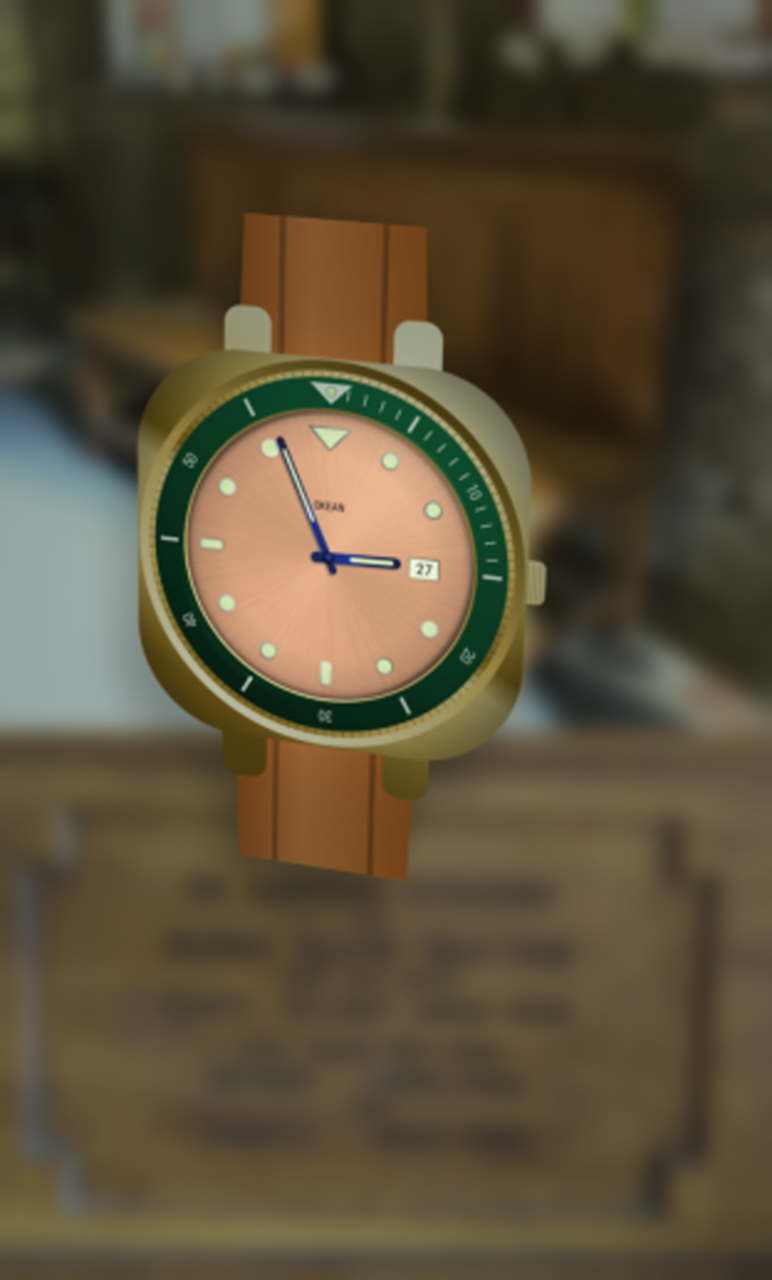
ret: {"hour": 2, "minute": 56}
